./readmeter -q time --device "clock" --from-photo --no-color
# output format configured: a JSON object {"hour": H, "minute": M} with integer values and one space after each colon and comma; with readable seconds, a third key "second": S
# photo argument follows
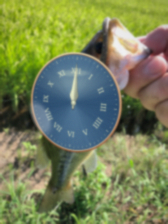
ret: {"hour": 12, "minute": 0}
